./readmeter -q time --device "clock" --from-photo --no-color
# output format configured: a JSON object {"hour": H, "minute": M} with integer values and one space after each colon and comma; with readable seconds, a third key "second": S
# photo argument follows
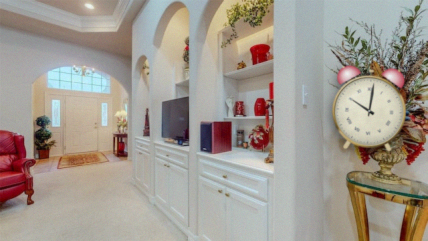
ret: {"hour": 10, "minute": 1}
